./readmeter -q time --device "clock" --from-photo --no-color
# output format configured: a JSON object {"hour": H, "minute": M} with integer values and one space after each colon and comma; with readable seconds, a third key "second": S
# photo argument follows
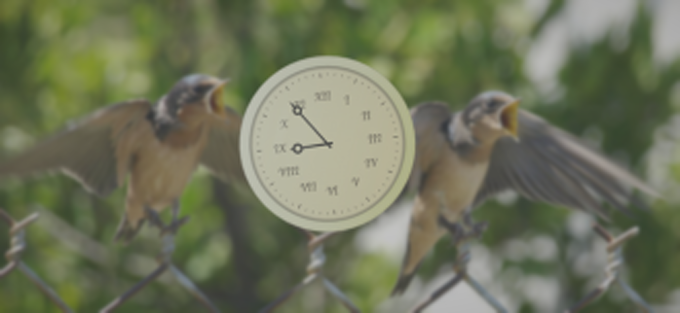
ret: {"hour": 8, "minute": 54}
